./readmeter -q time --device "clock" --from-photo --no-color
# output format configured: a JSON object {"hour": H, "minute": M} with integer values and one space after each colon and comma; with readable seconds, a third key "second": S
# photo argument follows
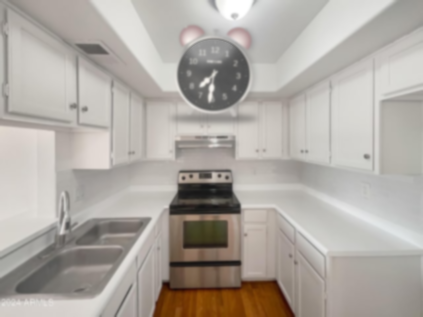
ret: {"hour": 7, "minute": 31}
